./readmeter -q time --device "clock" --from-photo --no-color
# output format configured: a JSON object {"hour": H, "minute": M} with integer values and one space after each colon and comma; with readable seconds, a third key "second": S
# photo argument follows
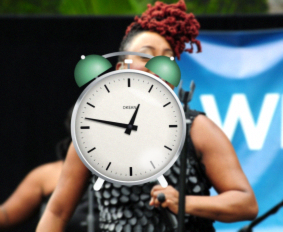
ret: {"hour": 12, "minute": 47}
